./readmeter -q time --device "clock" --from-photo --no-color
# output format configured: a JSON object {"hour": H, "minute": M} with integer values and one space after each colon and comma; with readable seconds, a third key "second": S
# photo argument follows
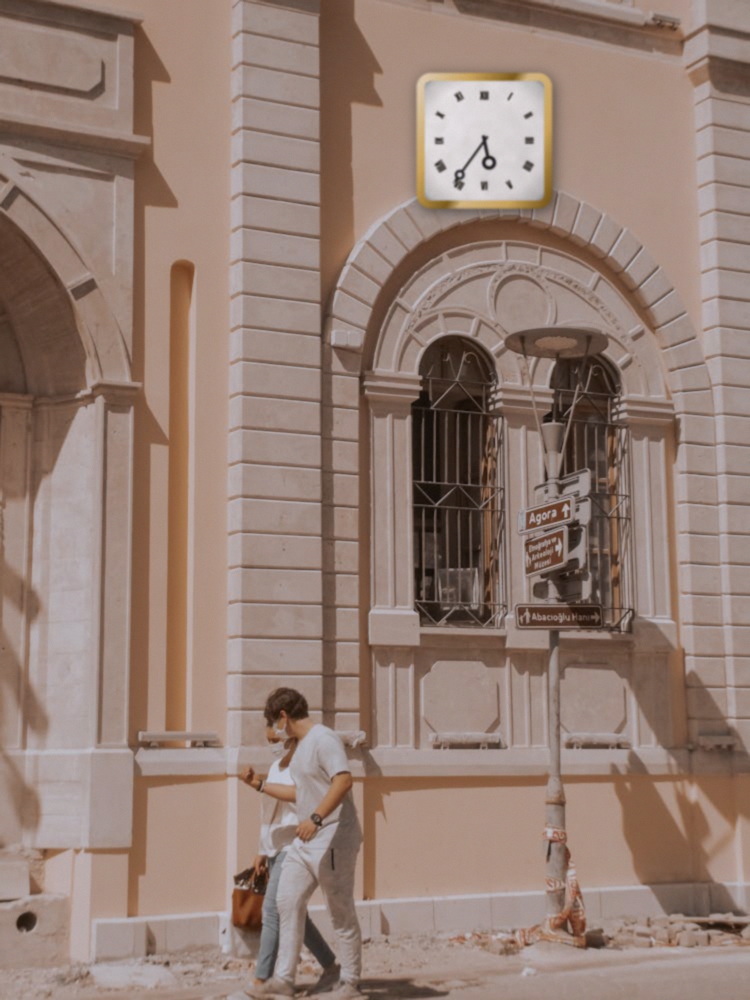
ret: {"hour": 5, "minute": 36}
